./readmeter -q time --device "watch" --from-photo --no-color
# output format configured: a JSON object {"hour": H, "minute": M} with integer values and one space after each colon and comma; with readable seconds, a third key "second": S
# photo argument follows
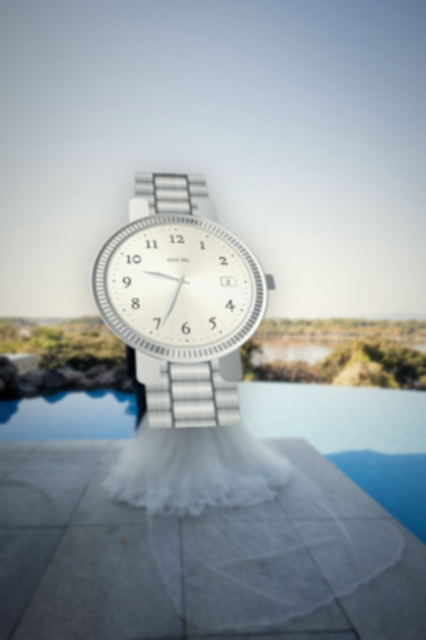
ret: {"hour": 9, "minute": 34}
